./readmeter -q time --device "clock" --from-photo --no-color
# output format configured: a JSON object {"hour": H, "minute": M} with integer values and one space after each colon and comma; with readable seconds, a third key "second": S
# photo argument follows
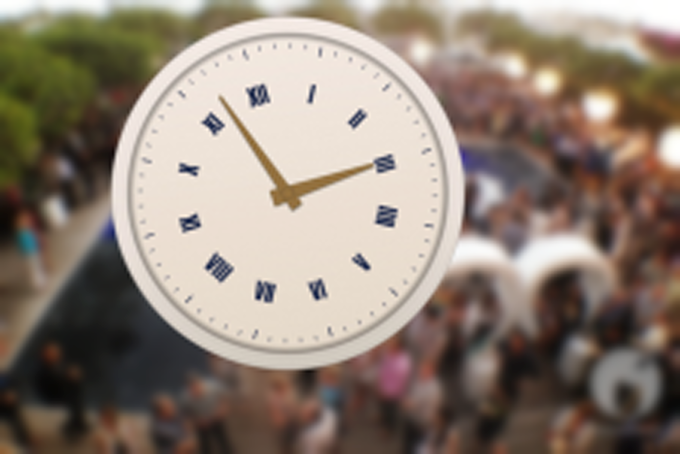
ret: {"hour": 2, "minute": 57}
